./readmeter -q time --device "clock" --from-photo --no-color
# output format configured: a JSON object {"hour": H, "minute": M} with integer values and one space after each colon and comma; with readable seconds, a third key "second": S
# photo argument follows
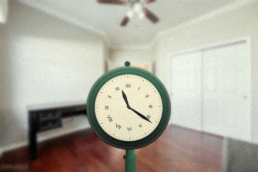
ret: {"hour": 11, "minute": 21}
